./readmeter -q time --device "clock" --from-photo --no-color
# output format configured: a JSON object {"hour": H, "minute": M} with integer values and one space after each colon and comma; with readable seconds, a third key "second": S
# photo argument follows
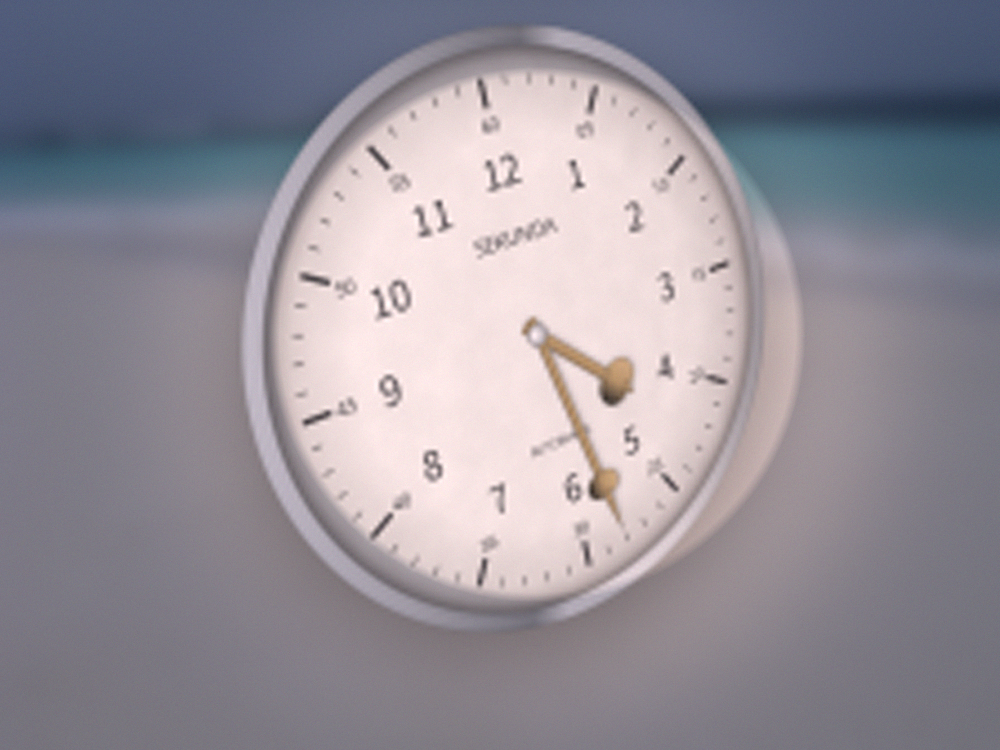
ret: {"hour": 4, "minute": 28}
